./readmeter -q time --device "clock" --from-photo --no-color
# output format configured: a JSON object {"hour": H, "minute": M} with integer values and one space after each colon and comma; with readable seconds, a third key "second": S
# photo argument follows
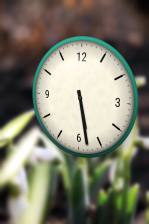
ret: {"hour": 5, "minute": 28}
